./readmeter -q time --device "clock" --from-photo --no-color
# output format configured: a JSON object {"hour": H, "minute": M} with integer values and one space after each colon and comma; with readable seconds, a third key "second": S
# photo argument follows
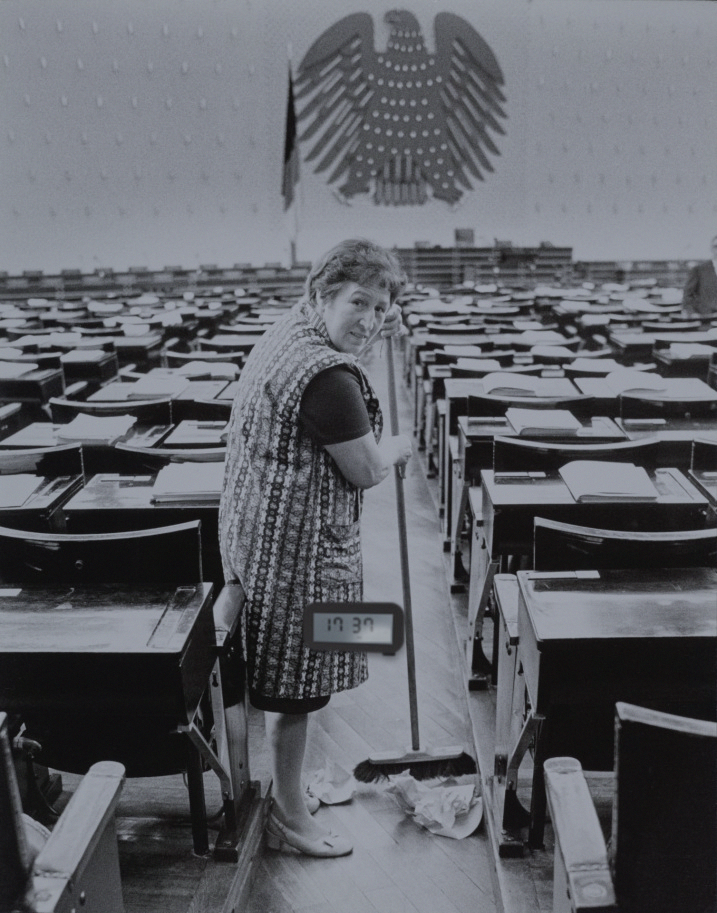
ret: {"hour": 17, "minute": 37}
